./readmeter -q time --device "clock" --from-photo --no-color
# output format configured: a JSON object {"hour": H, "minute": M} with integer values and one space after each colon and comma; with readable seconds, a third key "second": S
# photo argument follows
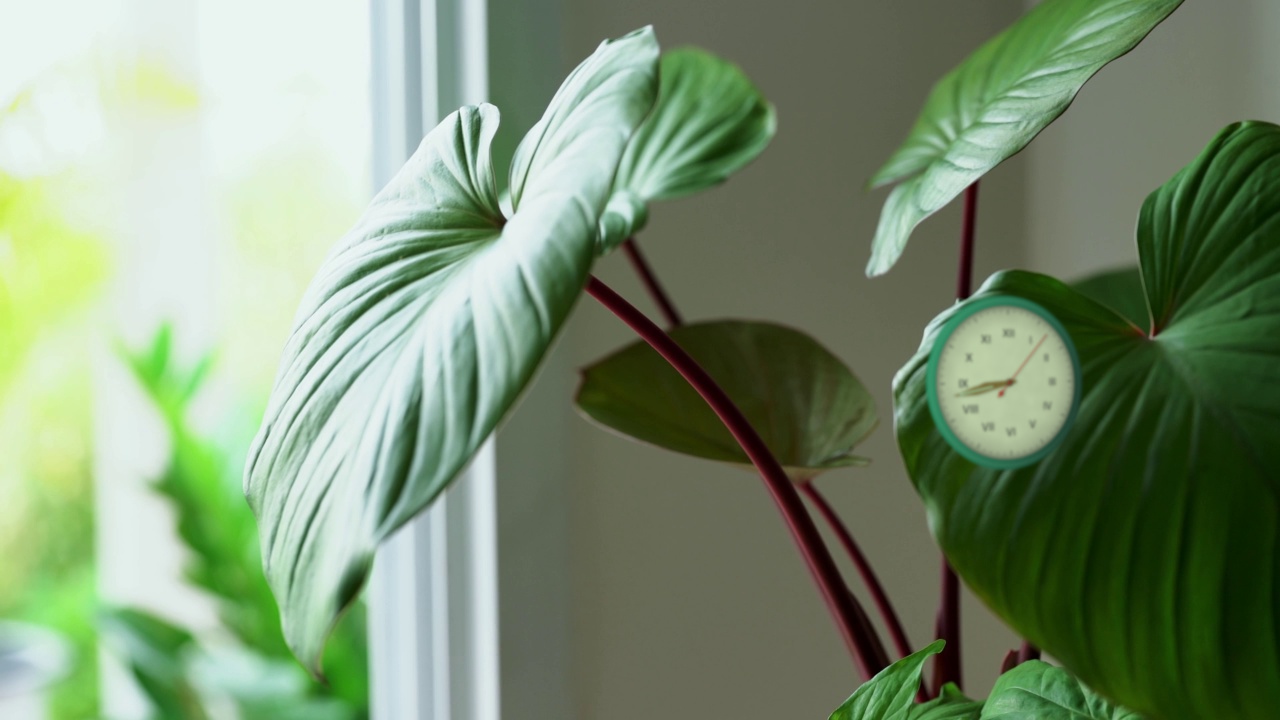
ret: {"hour": 8, "minute": 43, "second": 7}
